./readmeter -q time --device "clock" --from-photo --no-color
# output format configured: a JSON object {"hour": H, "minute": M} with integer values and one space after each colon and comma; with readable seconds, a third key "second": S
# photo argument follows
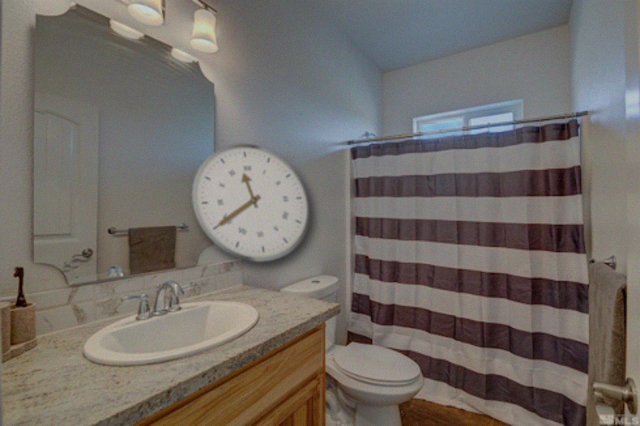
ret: {"hour": 11, "minute": 40}
